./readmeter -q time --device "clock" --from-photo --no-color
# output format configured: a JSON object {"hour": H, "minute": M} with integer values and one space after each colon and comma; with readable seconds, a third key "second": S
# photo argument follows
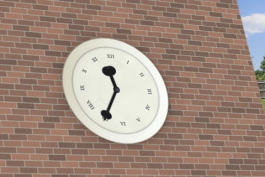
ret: {"hour": 11, "minute": 35}
